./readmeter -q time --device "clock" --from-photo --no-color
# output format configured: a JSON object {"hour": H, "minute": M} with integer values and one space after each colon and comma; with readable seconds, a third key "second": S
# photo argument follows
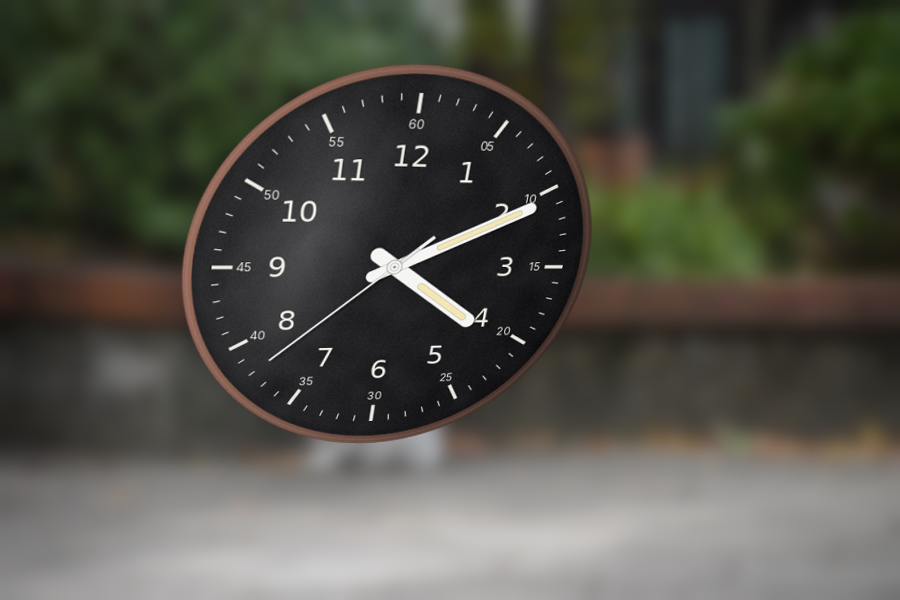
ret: {"hour": 4, "minute": 10, "second": 38}
